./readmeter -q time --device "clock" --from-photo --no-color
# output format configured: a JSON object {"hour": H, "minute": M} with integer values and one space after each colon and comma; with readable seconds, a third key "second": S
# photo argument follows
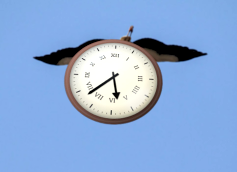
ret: {"hour": 5, "minute": 38}
